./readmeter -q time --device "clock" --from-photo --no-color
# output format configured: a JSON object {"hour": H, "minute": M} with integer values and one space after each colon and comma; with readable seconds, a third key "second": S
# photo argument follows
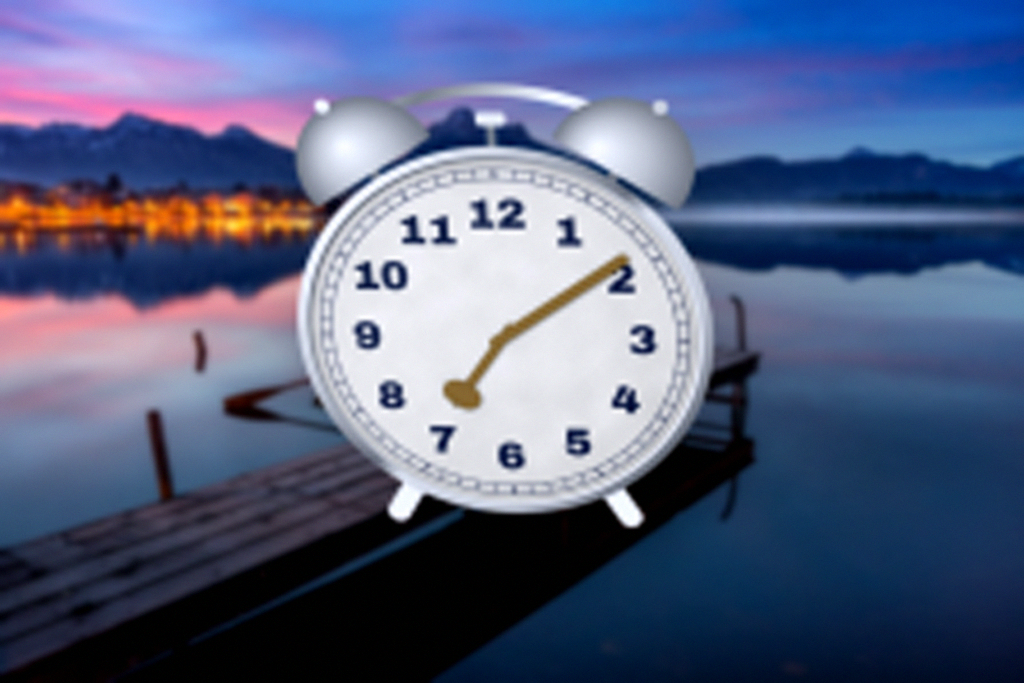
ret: {"hour": 7, "minute": 9}
